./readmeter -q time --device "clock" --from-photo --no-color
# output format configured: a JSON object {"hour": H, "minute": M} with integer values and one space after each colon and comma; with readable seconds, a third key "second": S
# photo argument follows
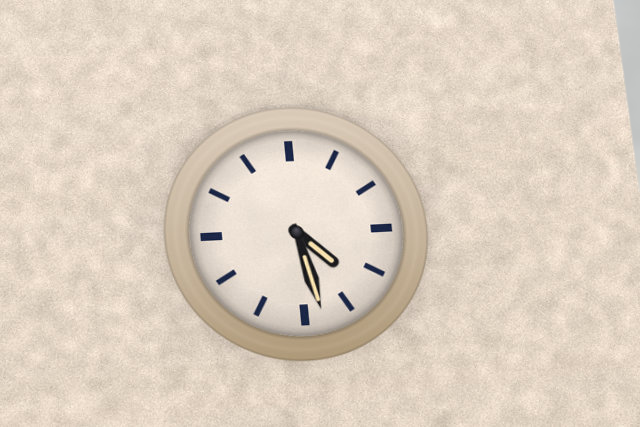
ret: {"hour": 4, "minute": 28}
